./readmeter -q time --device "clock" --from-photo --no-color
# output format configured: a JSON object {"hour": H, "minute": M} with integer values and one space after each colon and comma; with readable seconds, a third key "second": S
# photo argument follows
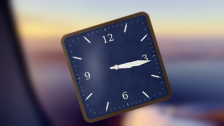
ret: {"hour": 3, "minute": 16}
